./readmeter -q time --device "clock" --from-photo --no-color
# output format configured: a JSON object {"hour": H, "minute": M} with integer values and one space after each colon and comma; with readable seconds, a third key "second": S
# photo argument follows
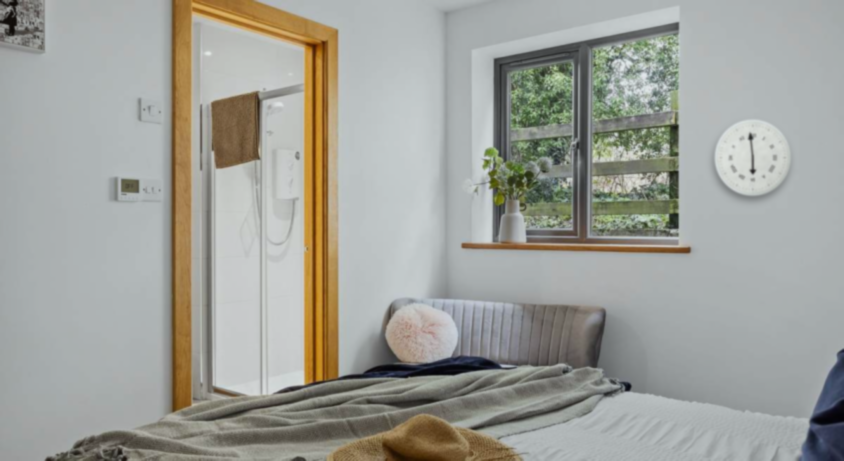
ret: {"hour": 5, "minute": 59}
